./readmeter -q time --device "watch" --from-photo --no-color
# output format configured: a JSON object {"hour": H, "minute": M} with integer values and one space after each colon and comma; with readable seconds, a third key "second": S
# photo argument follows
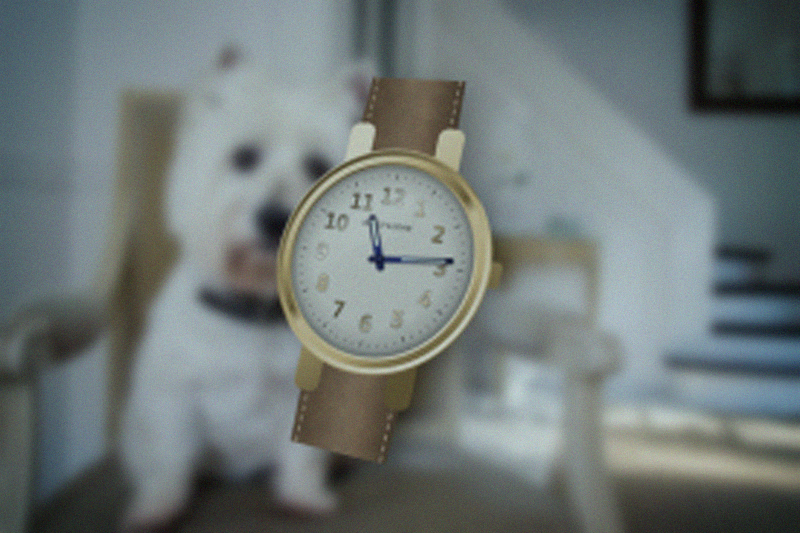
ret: {"hour": 11, "minute": 14}
